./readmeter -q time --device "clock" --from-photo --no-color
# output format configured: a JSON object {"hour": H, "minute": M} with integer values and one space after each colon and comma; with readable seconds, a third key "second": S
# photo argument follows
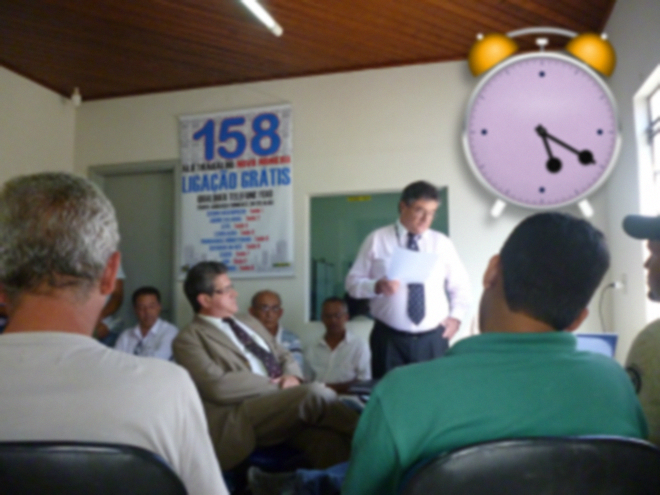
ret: {"hour": 5, "minute": 20}
